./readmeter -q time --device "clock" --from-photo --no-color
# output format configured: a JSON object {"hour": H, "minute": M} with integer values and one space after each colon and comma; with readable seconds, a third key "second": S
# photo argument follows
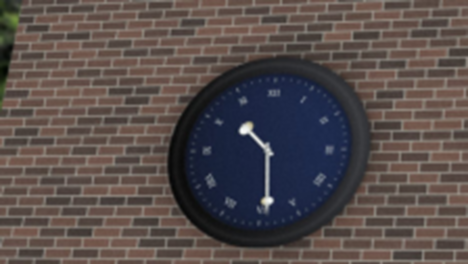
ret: {"hour": 10, "minute": 29}
